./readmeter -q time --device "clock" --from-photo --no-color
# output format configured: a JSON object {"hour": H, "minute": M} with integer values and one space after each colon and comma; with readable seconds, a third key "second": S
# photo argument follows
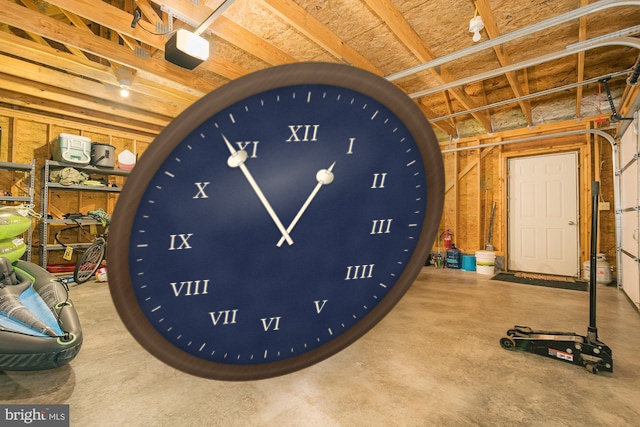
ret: {"hour": 12, "minute": 54}
